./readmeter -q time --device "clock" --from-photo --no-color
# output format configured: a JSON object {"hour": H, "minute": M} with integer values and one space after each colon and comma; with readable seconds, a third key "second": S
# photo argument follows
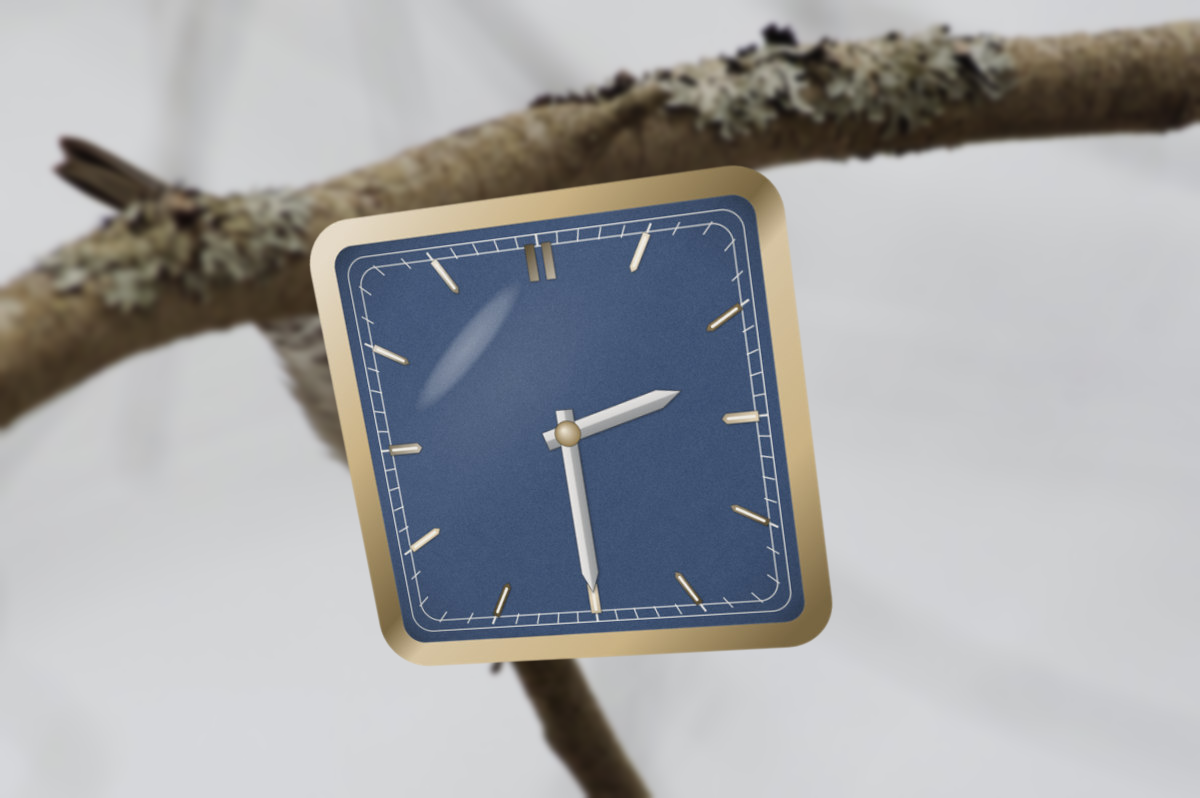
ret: {"hour": 2, "minute": 30}
